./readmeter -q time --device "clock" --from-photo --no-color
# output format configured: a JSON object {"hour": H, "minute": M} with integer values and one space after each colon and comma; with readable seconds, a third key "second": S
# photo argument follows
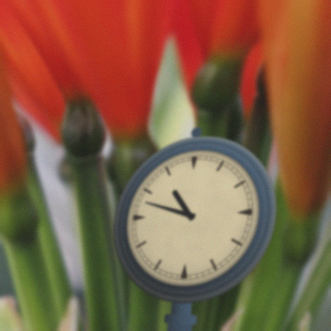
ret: {"hour": 10, "minute": 48}
